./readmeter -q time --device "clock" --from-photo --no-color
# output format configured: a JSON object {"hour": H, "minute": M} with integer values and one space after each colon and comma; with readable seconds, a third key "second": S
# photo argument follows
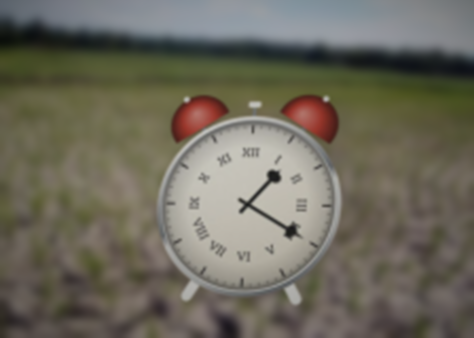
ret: {"hour": 1, "minute": 20}
